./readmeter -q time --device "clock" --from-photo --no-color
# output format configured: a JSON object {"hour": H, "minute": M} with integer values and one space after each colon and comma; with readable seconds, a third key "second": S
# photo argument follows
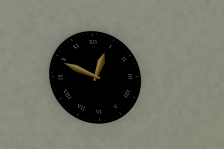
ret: {"hour": 12, "minute": 49}
